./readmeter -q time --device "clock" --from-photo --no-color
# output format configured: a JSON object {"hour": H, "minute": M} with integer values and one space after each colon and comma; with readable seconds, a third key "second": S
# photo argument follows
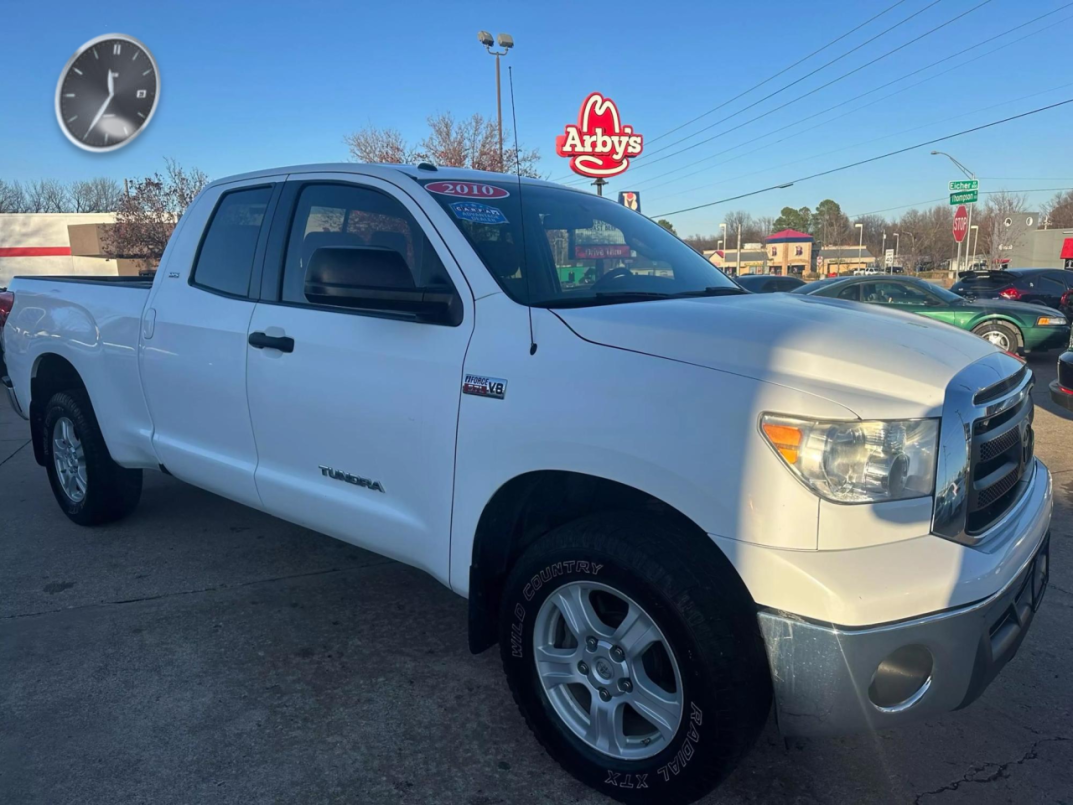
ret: {"hour": 11, "minute": 35}
